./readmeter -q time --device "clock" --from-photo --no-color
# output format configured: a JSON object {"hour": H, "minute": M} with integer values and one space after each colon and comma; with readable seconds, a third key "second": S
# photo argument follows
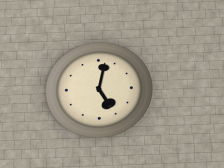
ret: {"hour": 5, "minute": 2}
